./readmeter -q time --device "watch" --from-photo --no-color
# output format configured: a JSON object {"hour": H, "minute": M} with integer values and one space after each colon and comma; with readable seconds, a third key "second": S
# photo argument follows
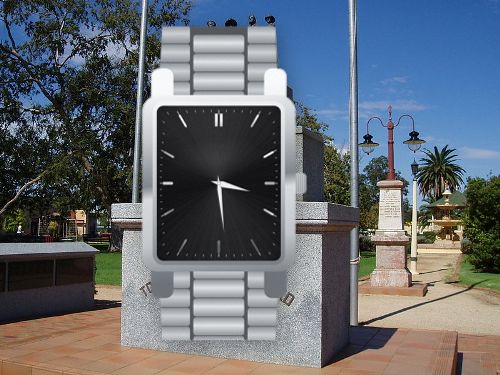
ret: {"hour": 3, "minute": 29}
